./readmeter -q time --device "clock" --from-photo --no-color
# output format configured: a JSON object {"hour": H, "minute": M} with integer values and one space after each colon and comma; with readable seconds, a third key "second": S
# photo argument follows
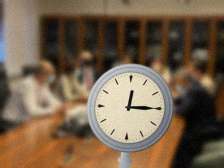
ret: {"hour": 12, "minute": 15}
